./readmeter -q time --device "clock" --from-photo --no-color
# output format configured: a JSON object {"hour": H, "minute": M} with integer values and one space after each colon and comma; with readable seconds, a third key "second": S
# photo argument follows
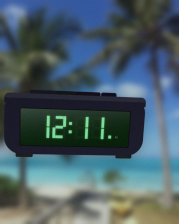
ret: {"hour": 12, "minute": 11}
